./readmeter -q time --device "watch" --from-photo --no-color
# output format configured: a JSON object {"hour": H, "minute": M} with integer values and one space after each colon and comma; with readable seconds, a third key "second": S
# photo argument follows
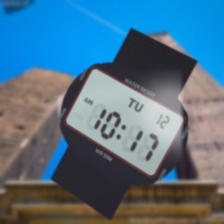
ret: {"hour": 10, "minute": 17}
